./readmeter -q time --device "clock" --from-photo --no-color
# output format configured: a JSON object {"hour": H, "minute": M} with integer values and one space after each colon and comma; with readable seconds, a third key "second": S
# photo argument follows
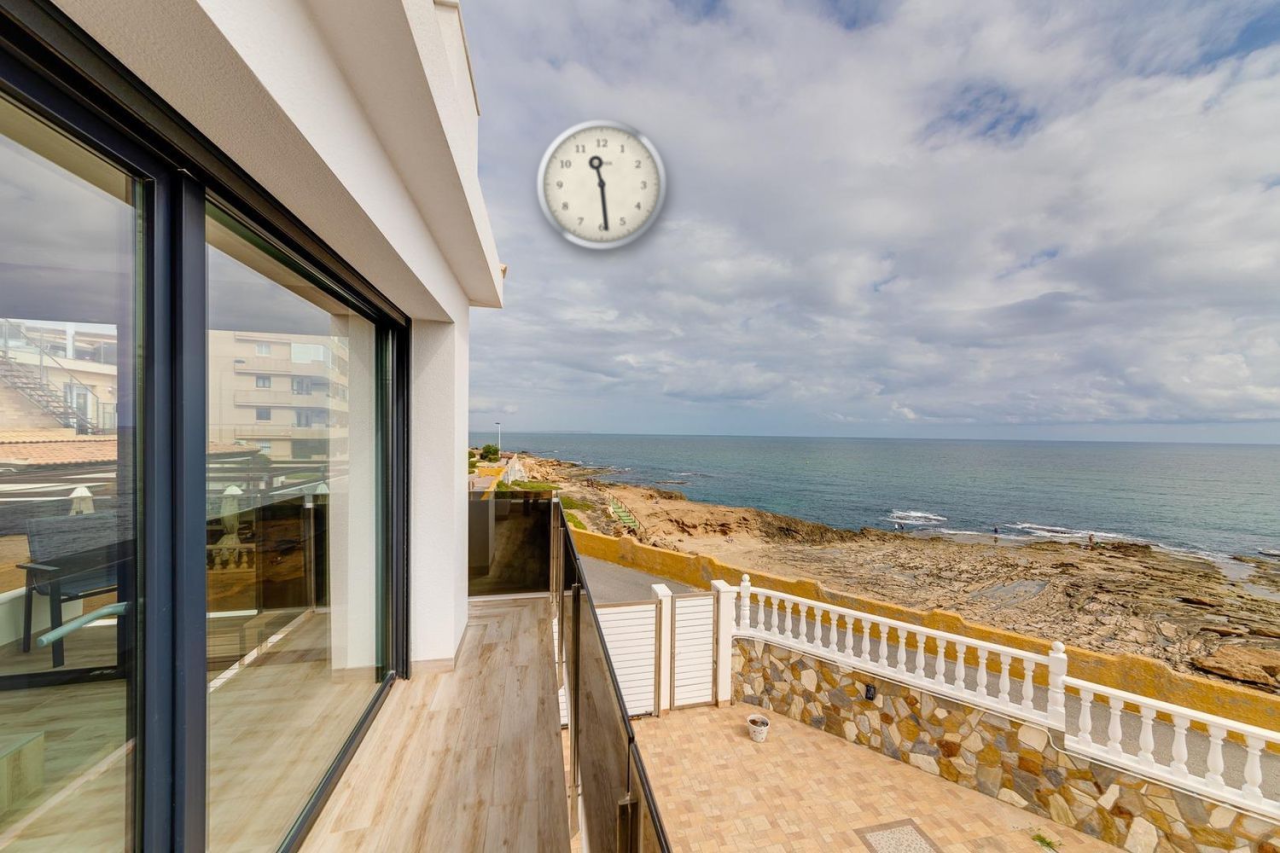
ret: {"hour": 11, "minute": 29}
